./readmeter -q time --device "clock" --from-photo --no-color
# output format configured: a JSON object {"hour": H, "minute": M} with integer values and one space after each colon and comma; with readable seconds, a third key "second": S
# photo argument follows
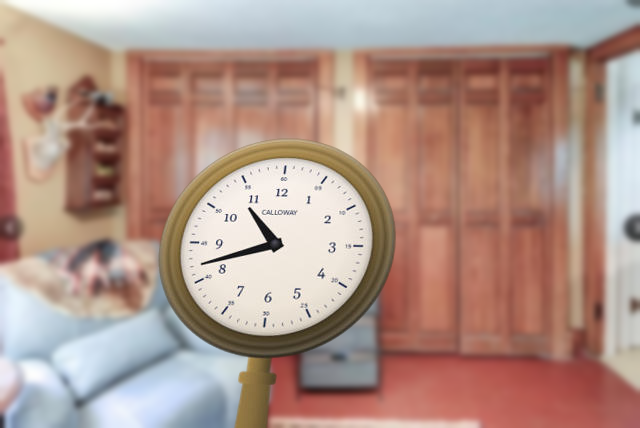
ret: {"hour": 10, "minute": 42}
